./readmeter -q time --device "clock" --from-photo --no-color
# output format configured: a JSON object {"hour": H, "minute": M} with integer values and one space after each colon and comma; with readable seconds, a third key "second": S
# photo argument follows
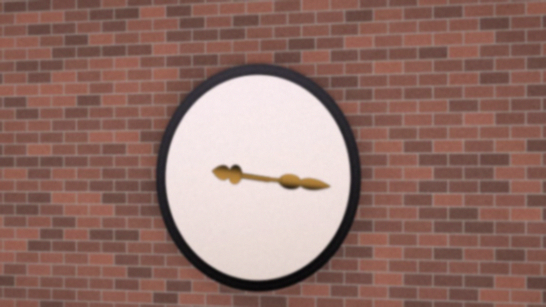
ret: {"hour": 9, "minute": 16}
